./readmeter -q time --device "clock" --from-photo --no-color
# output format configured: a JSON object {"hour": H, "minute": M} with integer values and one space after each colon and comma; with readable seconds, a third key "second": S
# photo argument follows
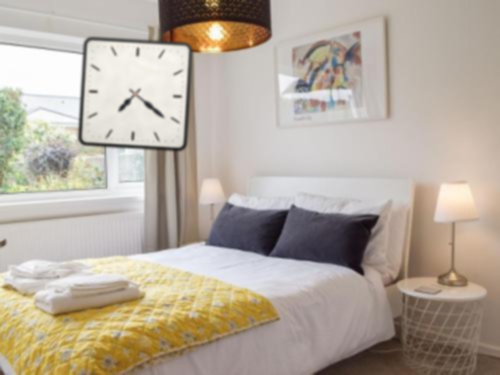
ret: {"hour": 7, "minute": 21}
